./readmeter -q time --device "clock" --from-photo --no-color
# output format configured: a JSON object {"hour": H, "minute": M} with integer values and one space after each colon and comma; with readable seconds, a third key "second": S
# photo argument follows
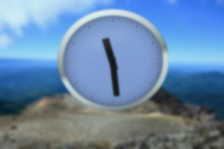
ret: {"hour": 11, "minute": 29}
